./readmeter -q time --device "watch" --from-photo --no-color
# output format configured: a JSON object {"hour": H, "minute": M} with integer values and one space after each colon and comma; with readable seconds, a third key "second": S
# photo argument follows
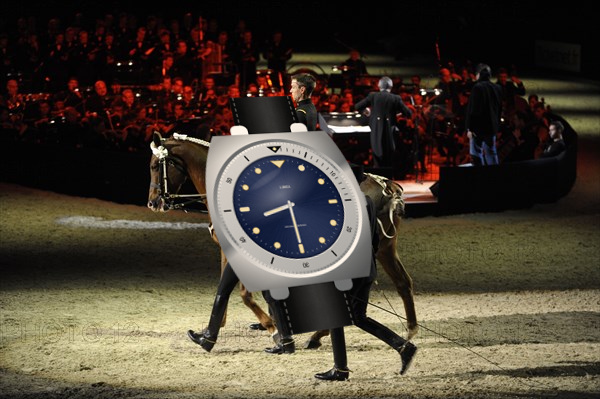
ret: {"hour": 8, "minute": 30}
